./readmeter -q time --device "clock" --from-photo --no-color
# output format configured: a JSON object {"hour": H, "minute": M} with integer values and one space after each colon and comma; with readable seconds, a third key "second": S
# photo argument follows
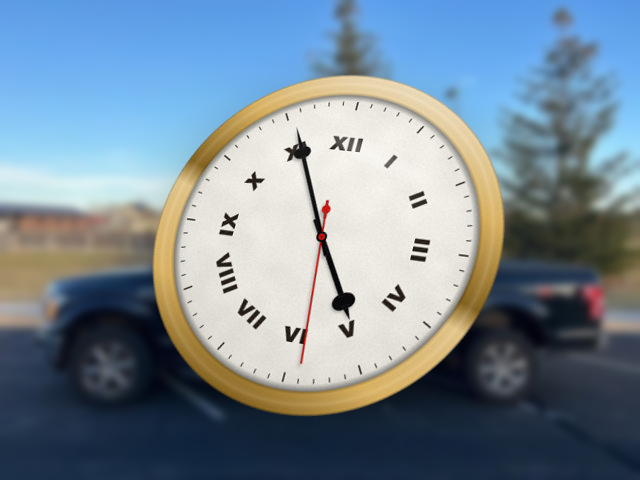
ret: {"hour": 4, "minute": 55, "second": 29}
